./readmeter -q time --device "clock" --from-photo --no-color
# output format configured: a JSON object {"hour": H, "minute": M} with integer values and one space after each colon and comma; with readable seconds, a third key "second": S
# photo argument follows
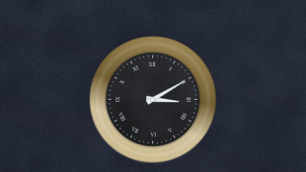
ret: {"hour": 3, "minute": 10}
